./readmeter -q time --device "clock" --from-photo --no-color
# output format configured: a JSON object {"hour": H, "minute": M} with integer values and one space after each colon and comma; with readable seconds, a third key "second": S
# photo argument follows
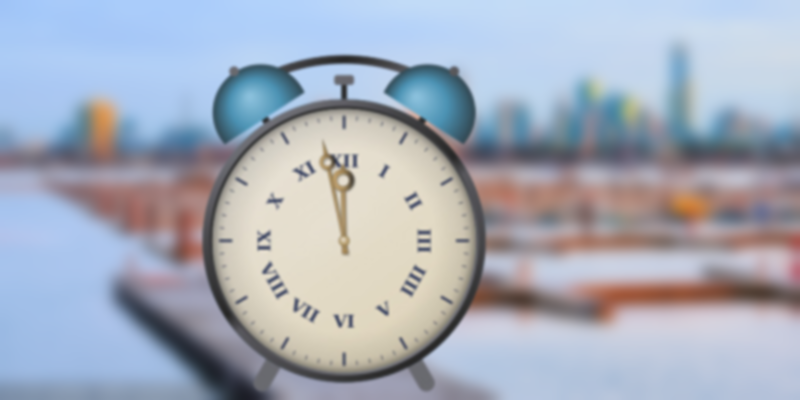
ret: {"hour": 11, "minute": 58}
